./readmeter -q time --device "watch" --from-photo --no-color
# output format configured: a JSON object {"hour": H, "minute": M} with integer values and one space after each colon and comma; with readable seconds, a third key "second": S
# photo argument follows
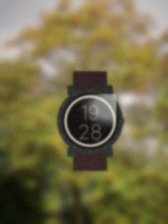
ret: {"hour": 19, "minute": 28}
